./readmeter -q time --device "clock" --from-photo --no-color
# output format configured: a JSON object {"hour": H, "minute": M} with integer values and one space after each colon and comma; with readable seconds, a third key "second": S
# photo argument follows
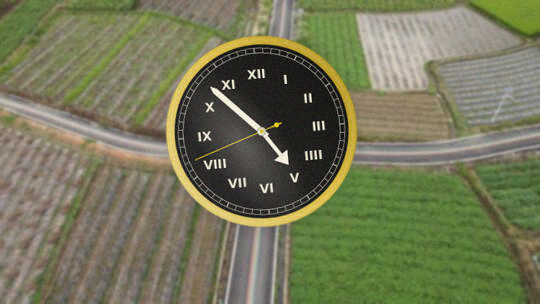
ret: {"hour": 4, "minute": 52, "second": 42}
